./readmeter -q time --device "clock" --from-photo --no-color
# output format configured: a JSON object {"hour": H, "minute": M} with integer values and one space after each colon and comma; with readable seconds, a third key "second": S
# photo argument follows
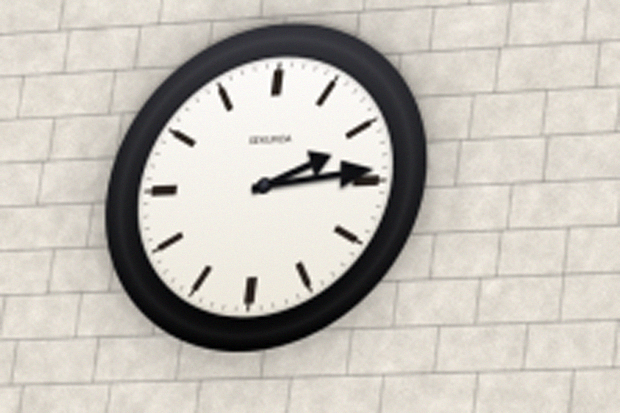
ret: {"hour": 2, "minute": 14}
